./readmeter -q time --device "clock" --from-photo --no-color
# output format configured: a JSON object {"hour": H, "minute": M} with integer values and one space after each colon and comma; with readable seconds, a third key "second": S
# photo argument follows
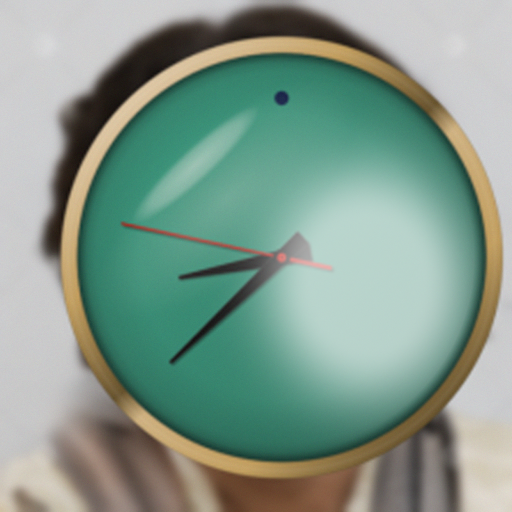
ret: {"hour": 8, "minute": 37, "second": 47}
